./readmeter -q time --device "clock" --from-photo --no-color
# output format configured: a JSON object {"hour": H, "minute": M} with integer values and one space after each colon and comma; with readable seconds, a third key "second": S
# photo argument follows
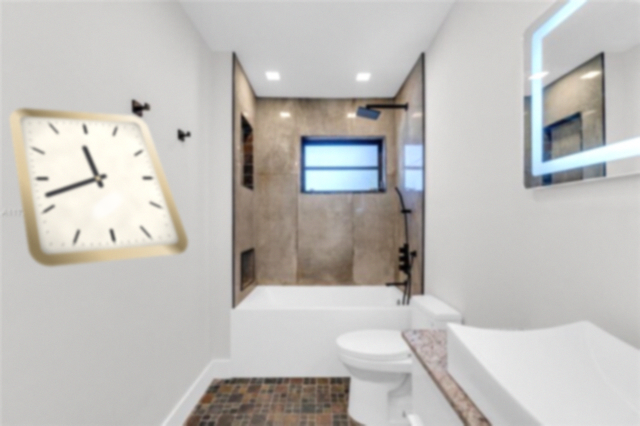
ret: {"hour": 11, "minute": 42}
